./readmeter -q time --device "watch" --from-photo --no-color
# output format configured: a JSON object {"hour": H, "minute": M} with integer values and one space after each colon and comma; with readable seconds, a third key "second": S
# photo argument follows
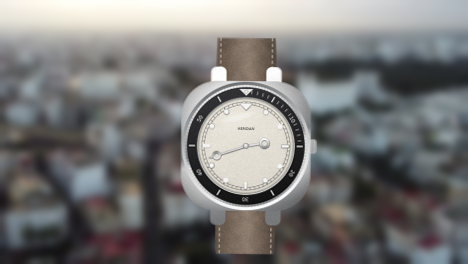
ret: {"hour": 2, "minute": 42}
